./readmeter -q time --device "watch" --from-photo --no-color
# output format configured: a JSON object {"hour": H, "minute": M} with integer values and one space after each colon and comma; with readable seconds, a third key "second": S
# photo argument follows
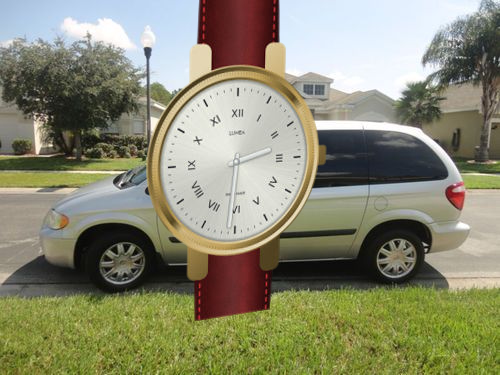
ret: {"hour": 2, "minute": 31}
